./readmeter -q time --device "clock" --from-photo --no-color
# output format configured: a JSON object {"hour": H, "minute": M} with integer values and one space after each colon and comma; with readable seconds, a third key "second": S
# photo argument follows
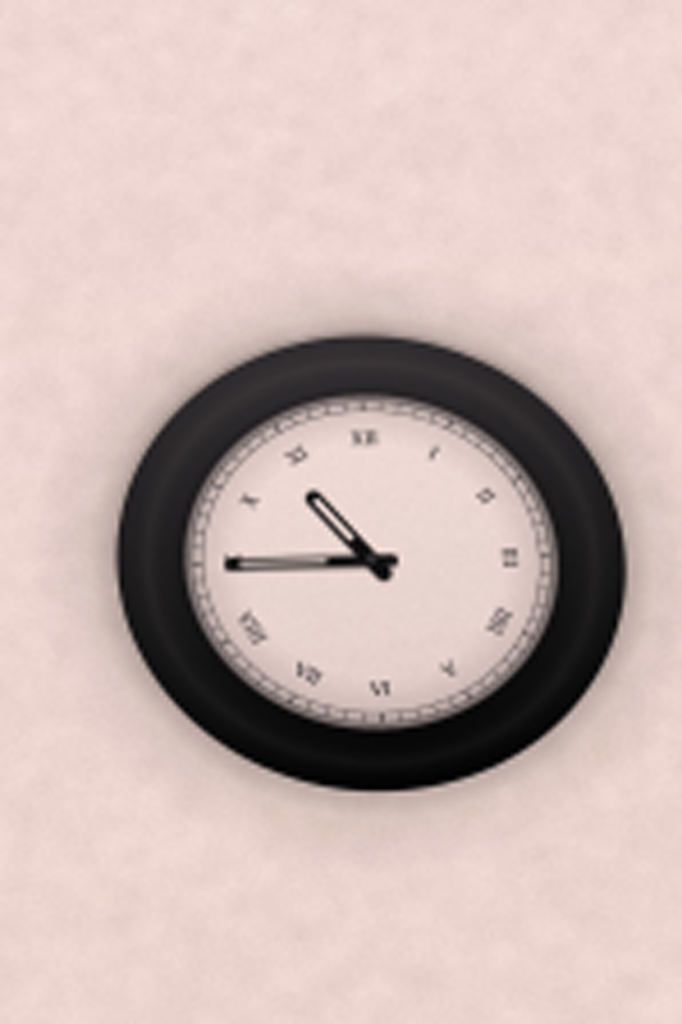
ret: {"hour": 10, "minute": 45}
